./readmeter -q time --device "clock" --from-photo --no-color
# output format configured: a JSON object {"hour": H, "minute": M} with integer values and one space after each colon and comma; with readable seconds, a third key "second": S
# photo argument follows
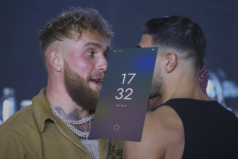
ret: {"hour": 17, "minute": 32}
